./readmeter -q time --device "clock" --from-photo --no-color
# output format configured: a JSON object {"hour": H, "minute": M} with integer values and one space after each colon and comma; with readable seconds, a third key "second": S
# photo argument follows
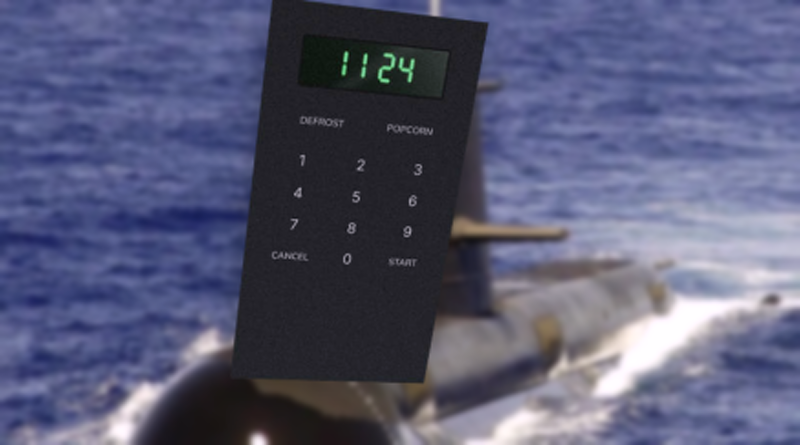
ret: {"hour": 11, "minute": 24}
